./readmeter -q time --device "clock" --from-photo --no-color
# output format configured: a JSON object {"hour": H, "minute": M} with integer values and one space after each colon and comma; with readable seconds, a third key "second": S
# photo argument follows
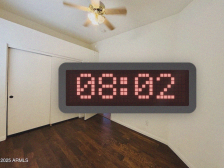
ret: {"hour": 8, "minute": 2}
